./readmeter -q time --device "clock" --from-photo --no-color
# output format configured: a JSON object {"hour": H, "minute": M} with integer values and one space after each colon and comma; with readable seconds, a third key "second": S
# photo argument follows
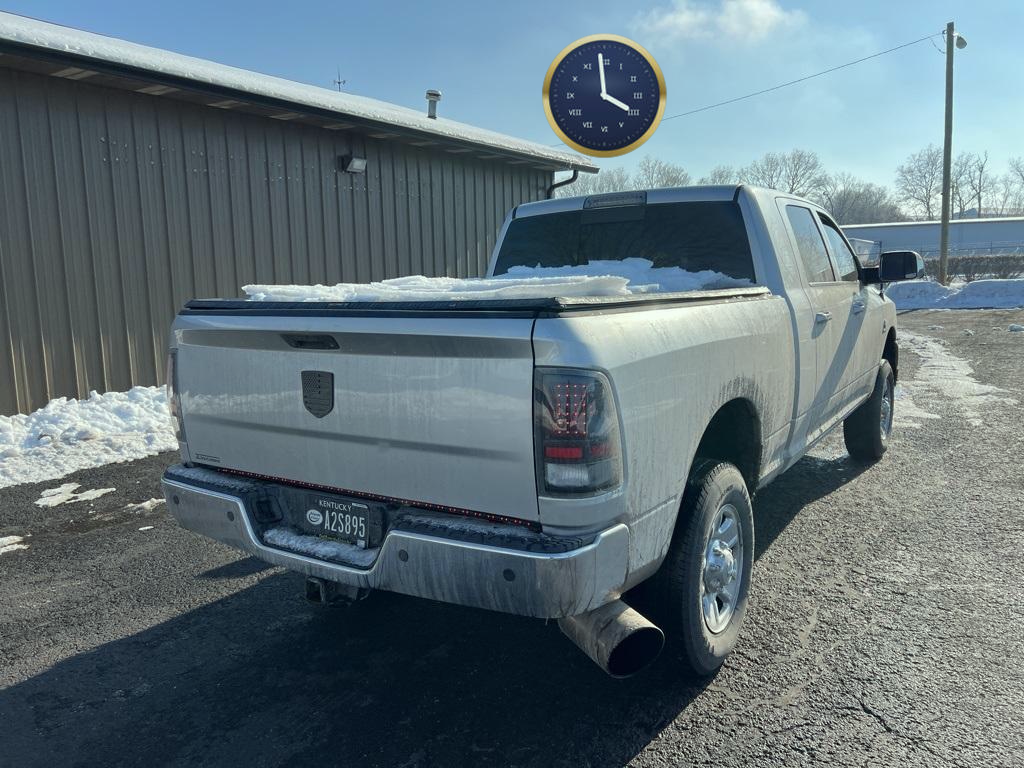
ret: {"hour": 3, "minute": 59}
